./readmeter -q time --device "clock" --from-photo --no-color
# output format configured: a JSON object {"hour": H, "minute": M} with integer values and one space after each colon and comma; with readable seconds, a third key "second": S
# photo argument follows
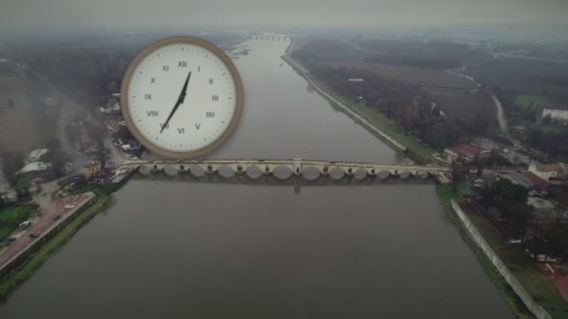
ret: {"hour": 12, "minute": 35}
